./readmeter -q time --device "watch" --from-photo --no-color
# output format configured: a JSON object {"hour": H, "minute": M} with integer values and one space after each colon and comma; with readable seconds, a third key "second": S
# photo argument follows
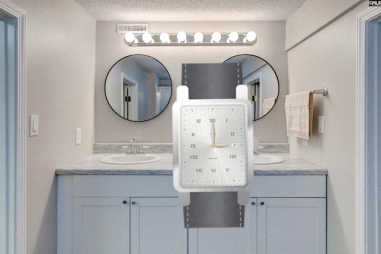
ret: {"hour": 3, "minute": 0}
